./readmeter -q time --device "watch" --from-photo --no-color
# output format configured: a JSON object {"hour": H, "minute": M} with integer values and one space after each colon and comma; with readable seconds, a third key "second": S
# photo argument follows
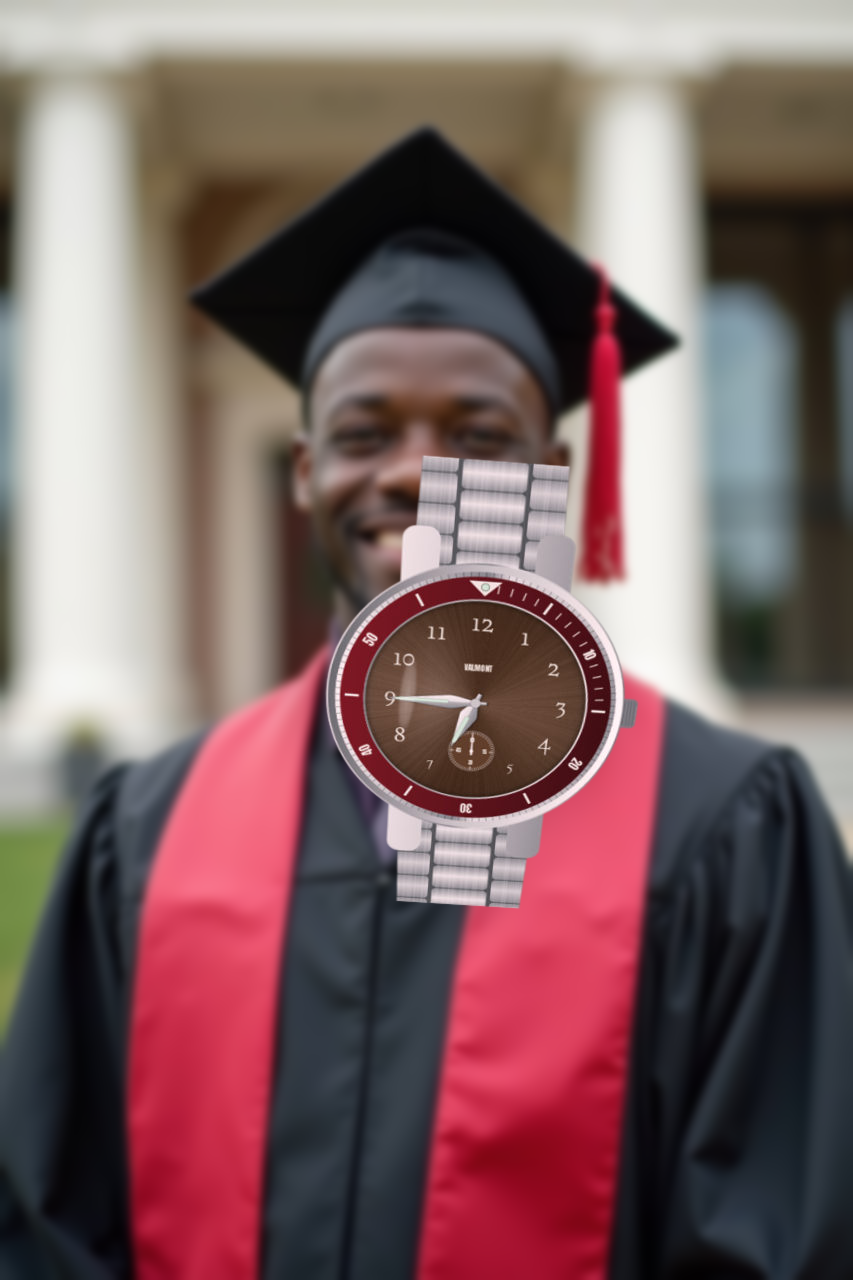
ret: {"hour": 6, "minute": 45}
